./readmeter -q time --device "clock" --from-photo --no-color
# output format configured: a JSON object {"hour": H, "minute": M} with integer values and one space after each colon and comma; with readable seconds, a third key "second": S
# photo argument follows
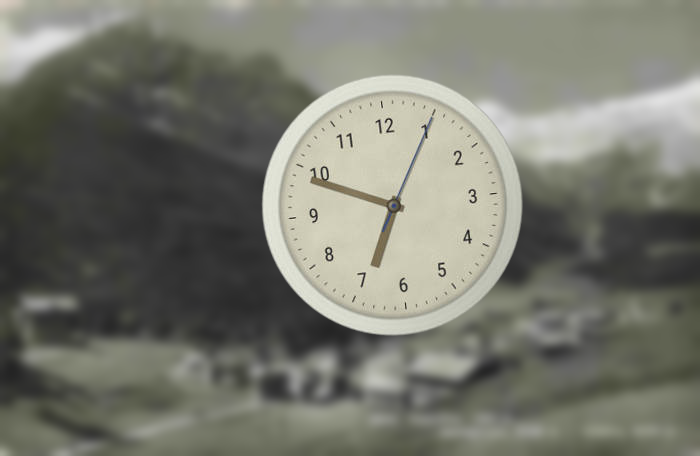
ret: {"hour": 6, "minute": 49, "second": 5}
